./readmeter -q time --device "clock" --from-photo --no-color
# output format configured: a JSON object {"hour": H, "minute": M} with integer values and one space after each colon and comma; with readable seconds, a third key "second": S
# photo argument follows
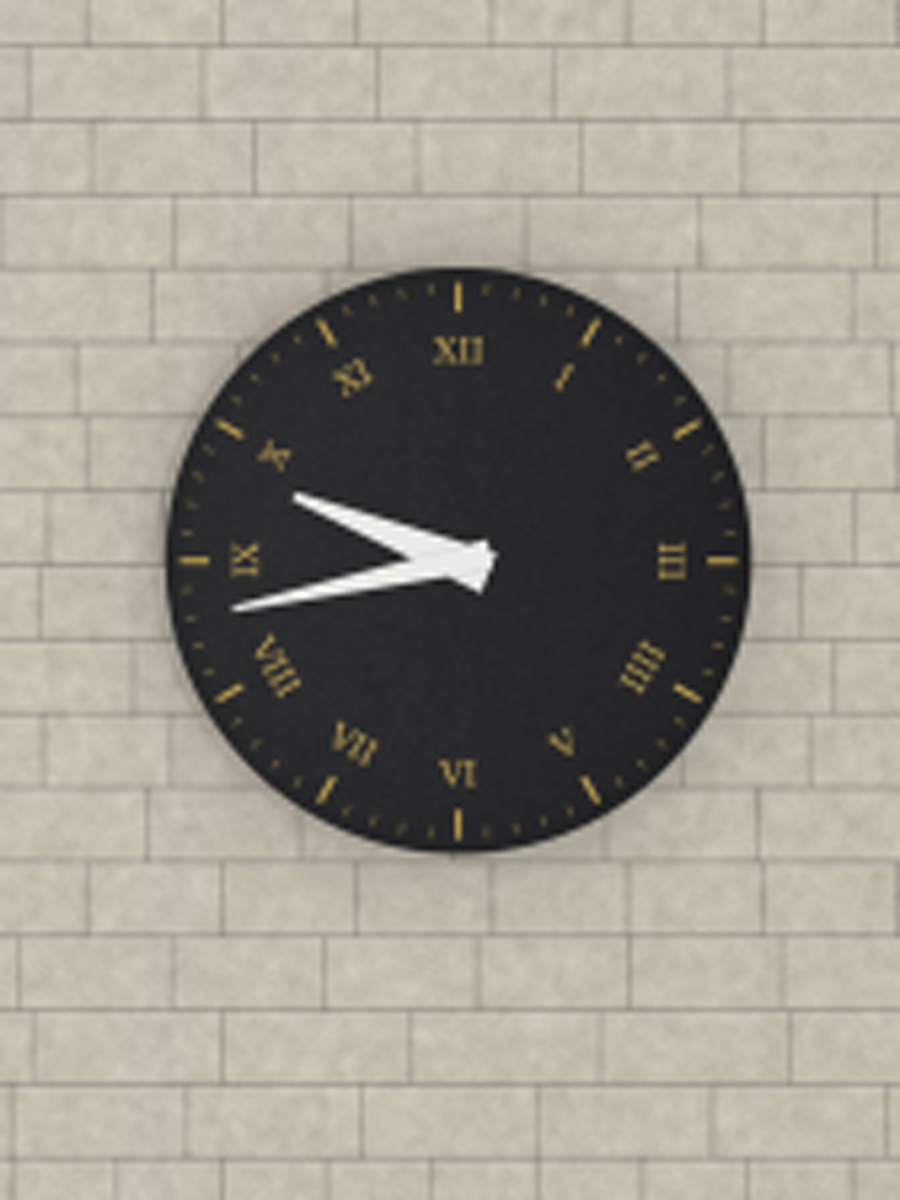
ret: {"hour": 9, "minute": 43}
